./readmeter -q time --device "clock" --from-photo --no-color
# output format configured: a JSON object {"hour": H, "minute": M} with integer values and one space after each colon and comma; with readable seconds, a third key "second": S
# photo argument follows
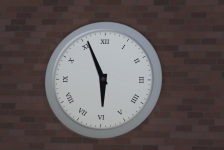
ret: {"hour": 5, "minute": 56}
